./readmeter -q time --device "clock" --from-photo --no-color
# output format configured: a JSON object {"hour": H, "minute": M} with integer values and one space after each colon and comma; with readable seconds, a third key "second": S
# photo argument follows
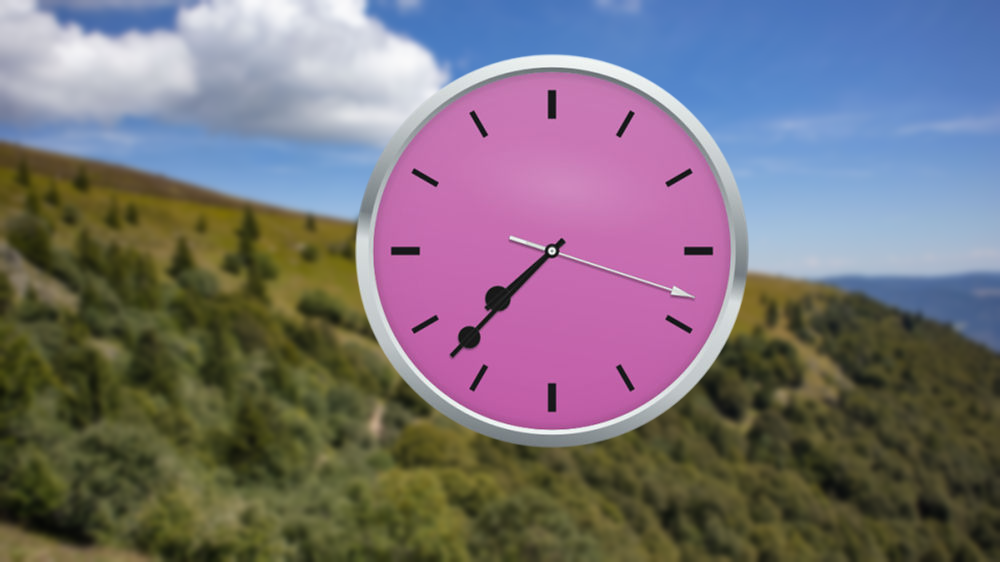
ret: {"hour": 7, "minute": 37, "second": 18}
